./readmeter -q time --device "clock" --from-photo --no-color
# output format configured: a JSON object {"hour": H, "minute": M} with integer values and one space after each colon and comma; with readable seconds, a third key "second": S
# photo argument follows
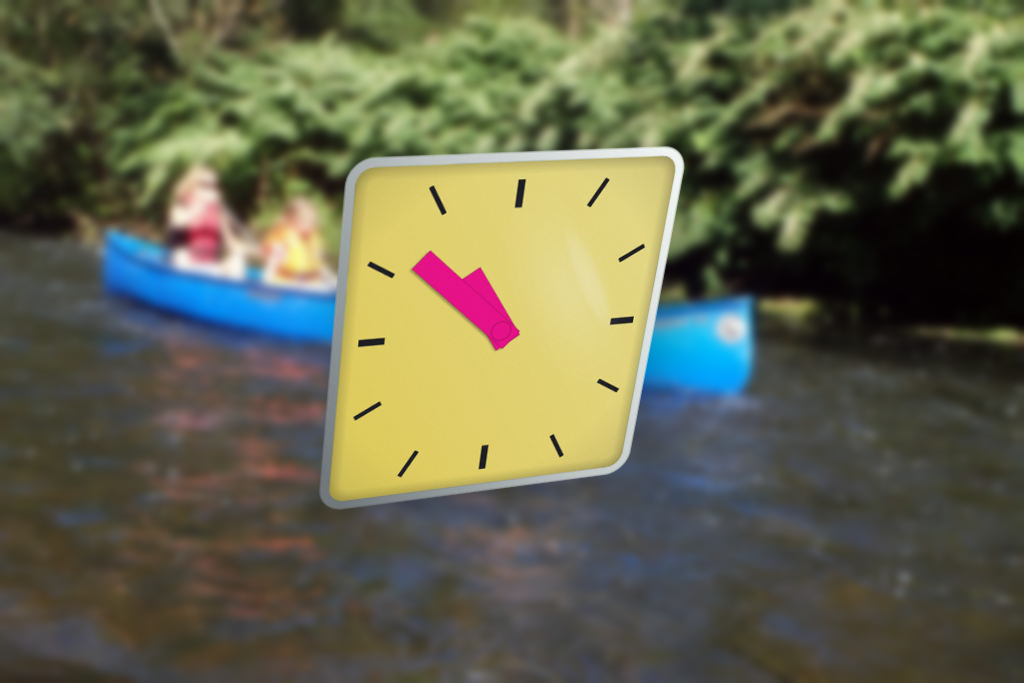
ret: {"hour": 10, "minute": 52}
